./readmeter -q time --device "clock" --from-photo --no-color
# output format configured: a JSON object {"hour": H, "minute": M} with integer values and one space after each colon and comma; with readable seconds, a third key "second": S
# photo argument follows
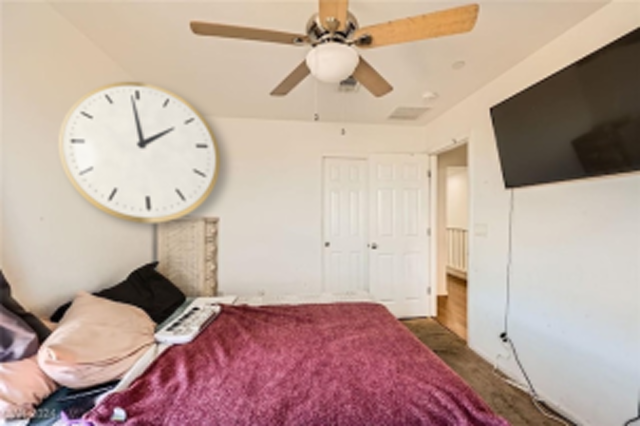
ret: {"hour": 1, "minute": 59}
